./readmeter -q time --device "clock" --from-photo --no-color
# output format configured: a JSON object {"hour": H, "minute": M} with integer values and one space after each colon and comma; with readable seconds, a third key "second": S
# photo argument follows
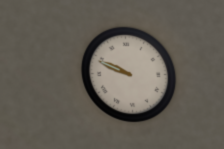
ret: {"hour": 9, "minute": 49}
